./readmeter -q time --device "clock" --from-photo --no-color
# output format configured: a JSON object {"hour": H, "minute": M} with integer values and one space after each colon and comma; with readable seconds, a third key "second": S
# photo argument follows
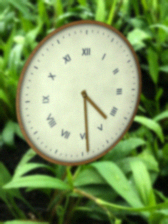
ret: {"hour": 4, "minute": 29}
